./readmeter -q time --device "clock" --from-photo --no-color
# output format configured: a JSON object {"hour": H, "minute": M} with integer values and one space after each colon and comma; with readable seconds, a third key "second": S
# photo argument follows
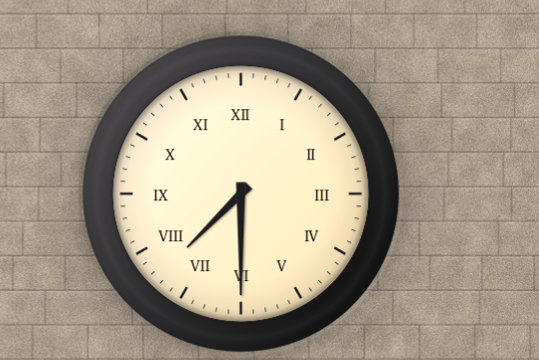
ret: {"hour": 7, "minute": 30}
